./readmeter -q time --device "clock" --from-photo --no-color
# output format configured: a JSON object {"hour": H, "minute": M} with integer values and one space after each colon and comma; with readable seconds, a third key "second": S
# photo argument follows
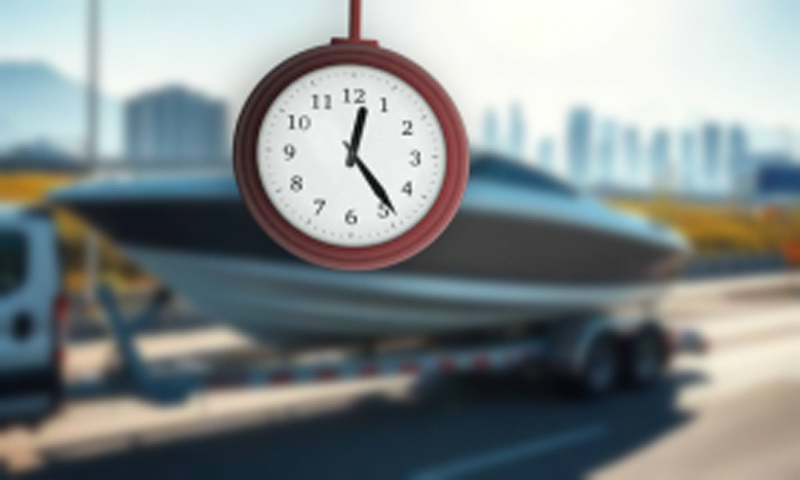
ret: {"hour": 12, "minute": 24}
